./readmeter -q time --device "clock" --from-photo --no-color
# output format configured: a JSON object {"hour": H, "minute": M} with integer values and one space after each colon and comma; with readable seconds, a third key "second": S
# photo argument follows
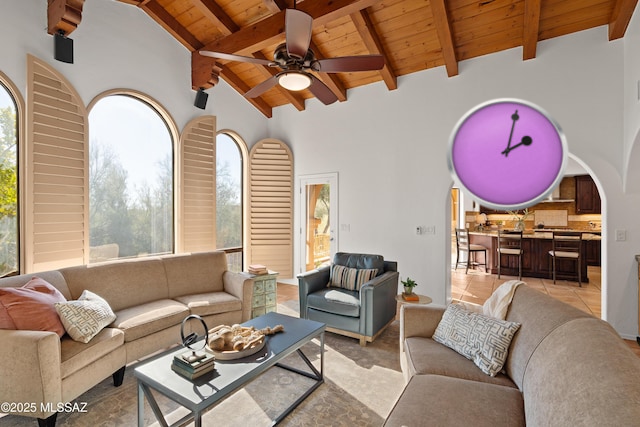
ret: {"hour": 2, "minute": 2}
